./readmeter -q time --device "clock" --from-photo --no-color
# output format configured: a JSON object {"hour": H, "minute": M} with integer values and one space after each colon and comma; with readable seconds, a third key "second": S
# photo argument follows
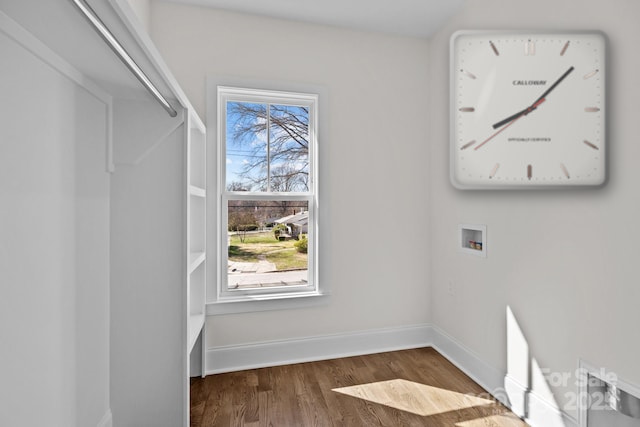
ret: {"hour": 8, "minute": 7, "second": 39}
